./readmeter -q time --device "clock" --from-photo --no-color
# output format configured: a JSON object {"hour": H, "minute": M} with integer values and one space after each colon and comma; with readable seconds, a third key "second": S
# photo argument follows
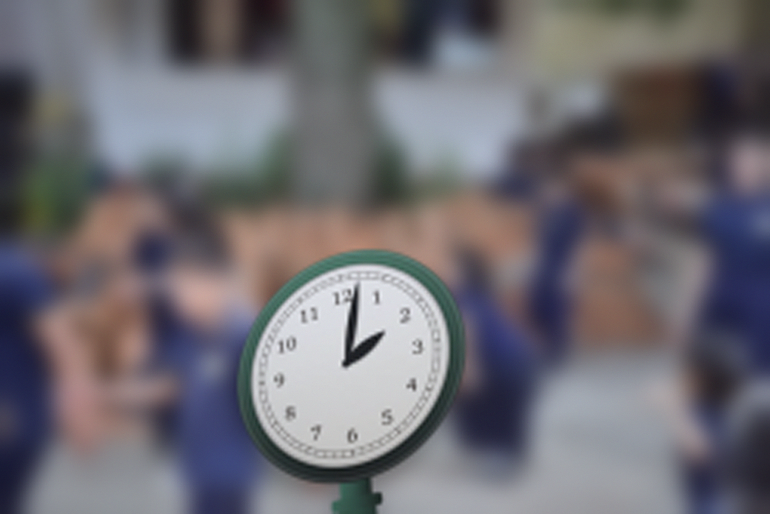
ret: {"hour": 2, "minute": 2}
